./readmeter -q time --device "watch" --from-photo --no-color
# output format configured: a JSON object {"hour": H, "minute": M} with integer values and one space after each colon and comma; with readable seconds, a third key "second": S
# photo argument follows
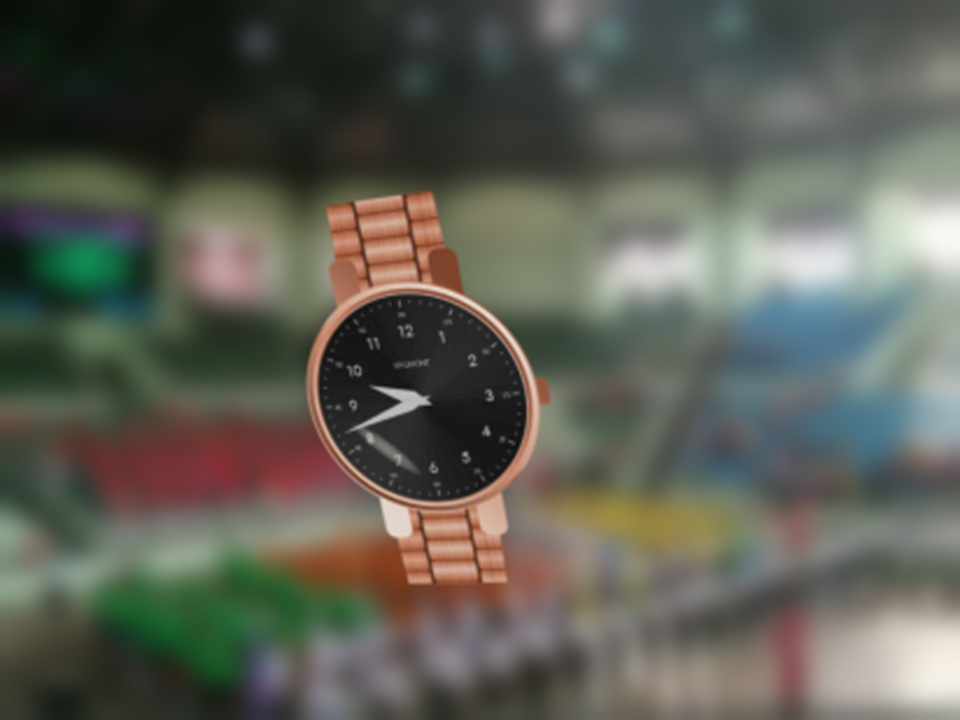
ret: {"hour": 9, "minute": 42}
